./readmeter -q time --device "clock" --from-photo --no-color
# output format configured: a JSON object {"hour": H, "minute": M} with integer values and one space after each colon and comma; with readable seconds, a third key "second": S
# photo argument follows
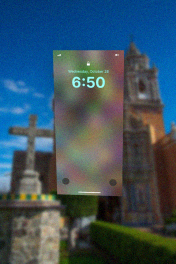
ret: {"hour": 6, "minute": 50}
